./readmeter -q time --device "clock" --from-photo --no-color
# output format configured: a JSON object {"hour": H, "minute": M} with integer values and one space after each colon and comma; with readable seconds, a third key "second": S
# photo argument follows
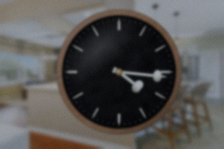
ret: {"hour": 4, "minute": 16}
